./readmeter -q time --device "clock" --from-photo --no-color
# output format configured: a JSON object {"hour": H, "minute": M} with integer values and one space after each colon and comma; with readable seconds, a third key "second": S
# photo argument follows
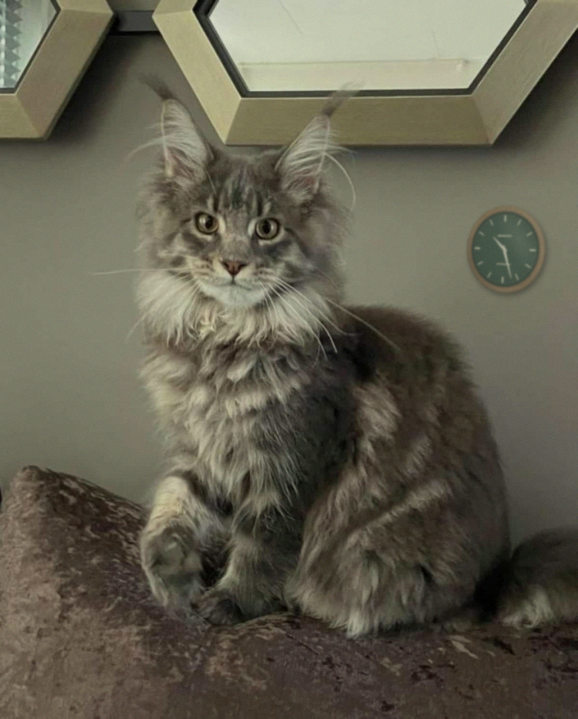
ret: {"hour": 10, "minute": 27}
